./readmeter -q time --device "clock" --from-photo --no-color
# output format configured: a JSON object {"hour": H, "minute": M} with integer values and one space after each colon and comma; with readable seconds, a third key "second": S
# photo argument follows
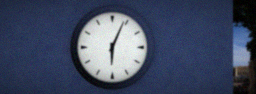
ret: {"hour": 6, "minute": 4}
